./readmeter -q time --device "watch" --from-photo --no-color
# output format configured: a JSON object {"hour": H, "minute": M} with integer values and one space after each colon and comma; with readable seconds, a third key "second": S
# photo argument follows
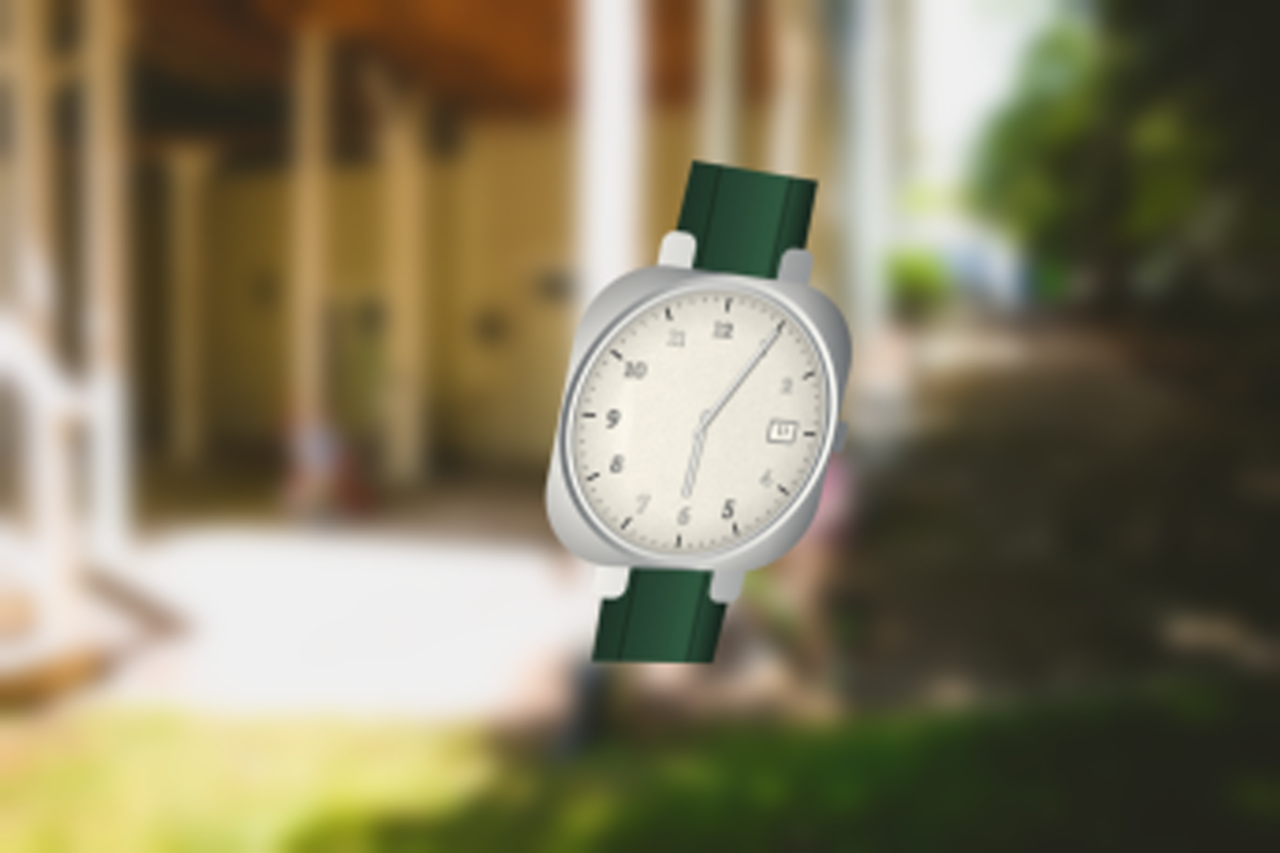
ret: {"hour": 6, "minute": 5}
